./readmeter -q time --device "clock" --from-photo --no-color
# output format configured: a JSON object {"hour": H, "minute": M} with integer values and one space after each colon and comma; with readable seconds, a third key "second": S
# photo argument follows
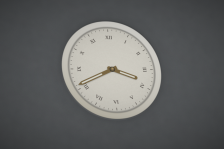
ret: {"hour": 3, "minute": 41}
